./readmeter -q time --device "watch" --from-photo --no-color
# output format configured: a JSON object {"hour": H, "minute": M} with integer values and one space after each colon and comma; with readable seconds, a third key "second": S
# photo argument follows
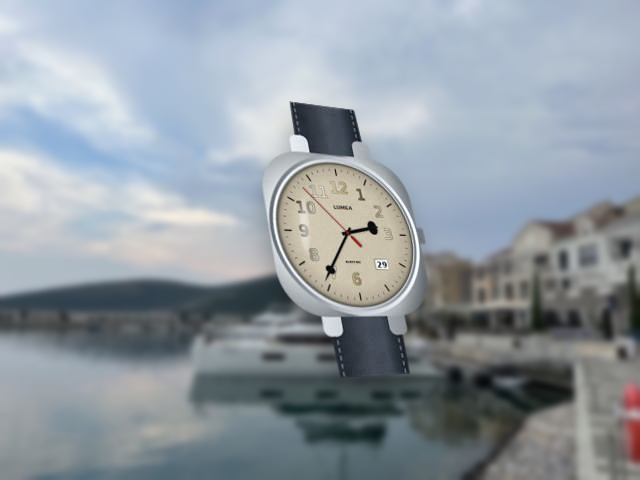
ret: {"hour": 2, "minute": 35, "second": 53}
